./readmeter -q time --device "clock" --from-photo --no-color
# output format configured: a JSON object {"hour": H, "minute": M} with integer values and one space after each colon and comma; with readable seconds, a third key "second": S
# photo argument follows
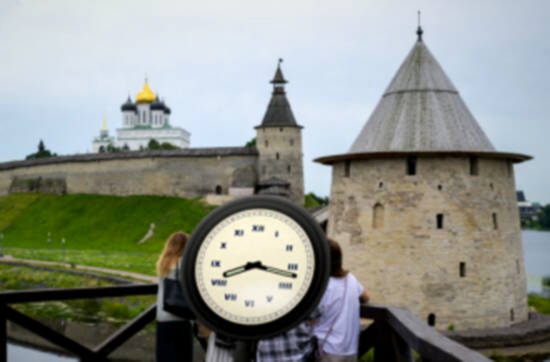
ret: {"hour": 8, "minute": 17}
